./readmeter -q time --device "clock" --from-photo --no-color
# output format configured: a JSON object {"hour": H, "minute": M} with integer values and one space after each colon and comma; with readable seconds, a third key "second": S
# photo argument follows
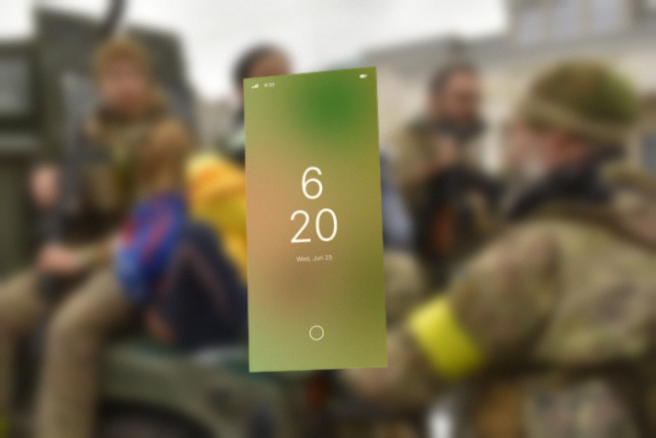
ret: {"hour": 6, "minute": 20}
